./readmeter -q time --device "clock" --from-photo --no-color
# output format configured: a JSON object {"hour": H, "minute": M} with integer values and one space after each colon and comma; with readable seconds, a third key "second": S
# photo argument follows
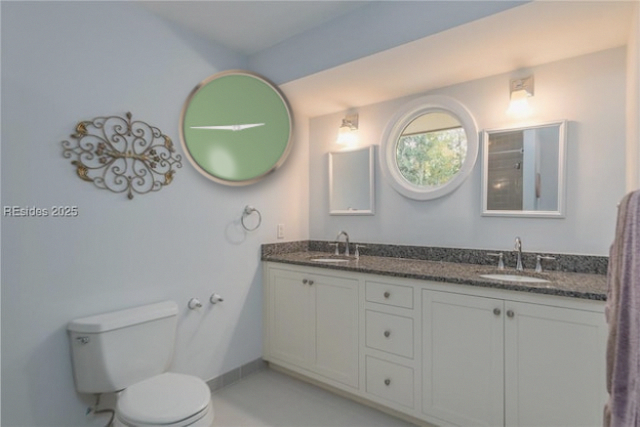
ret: {"hour": 2, "minute": 45}
